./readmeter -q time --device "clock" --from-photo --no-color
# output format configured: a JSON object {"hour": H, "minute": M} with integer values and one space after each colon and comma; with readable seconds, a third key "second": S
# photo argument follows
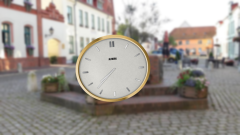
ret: {"hour": 7, "minute": 37}
